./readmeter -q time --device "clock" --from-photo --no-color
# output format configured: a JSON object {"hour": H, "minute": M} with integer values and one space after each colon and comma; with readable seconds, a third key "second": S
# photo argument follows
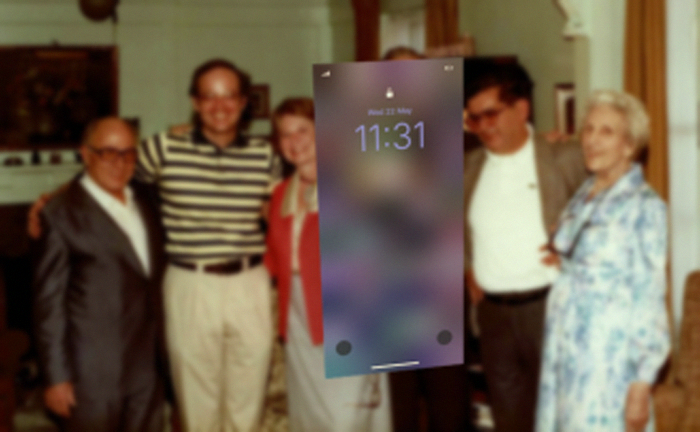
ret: {"hour": 11, "minute": 31}
